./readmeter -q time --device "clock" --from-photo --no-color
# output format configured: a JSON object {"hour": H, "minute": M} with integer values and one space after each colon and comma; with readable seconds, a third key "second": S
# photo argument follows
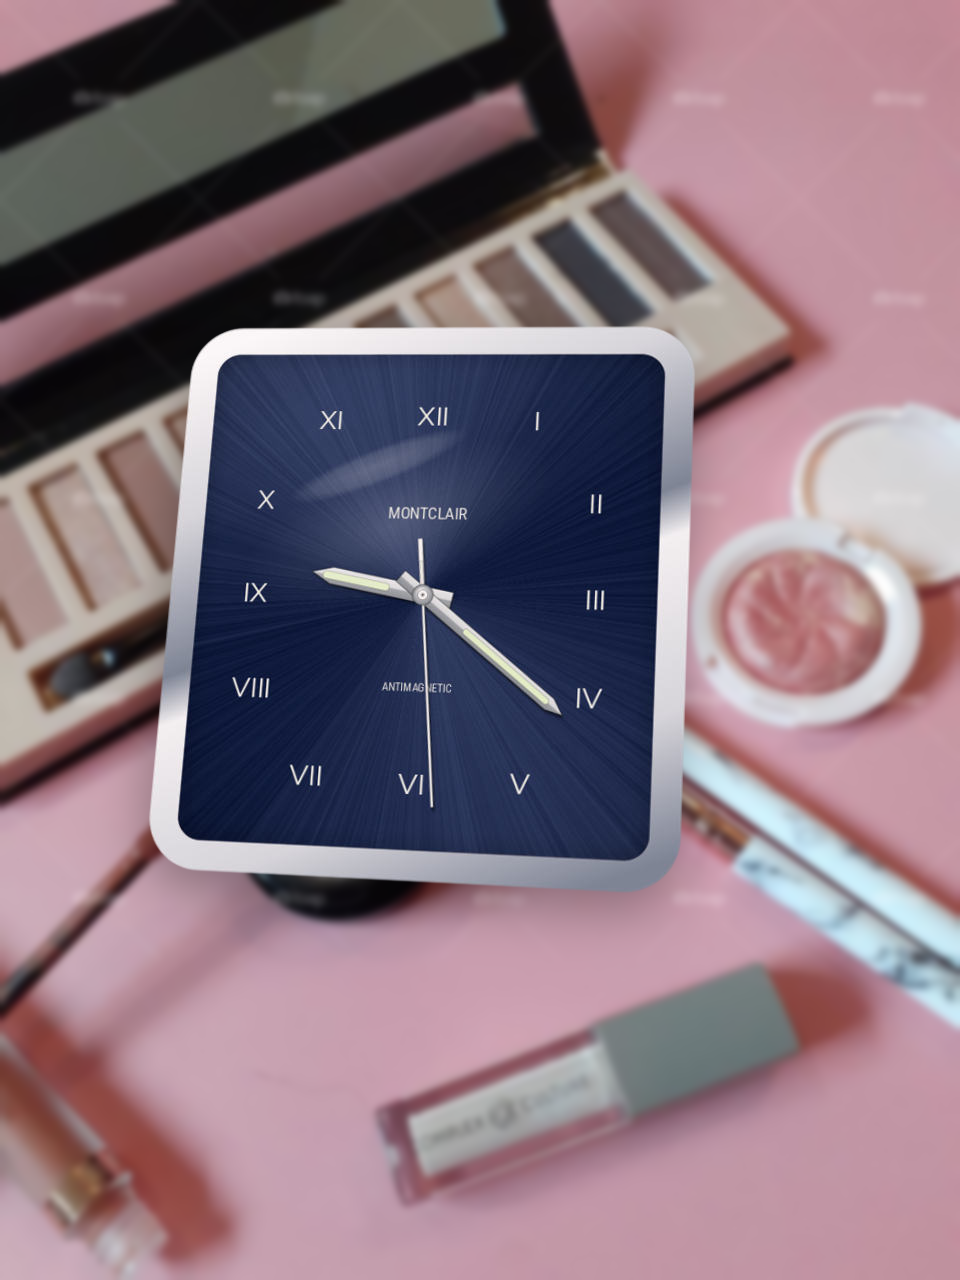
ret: {"hour": 9, "minute": 21, "second": 29}
